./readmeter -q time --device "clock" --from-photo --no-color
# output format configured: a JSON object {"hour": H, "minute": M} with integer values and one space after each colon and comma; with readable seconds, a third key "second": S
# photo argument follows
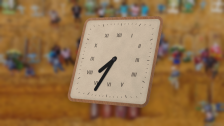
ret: {"hour": 7, "minute": 34}
